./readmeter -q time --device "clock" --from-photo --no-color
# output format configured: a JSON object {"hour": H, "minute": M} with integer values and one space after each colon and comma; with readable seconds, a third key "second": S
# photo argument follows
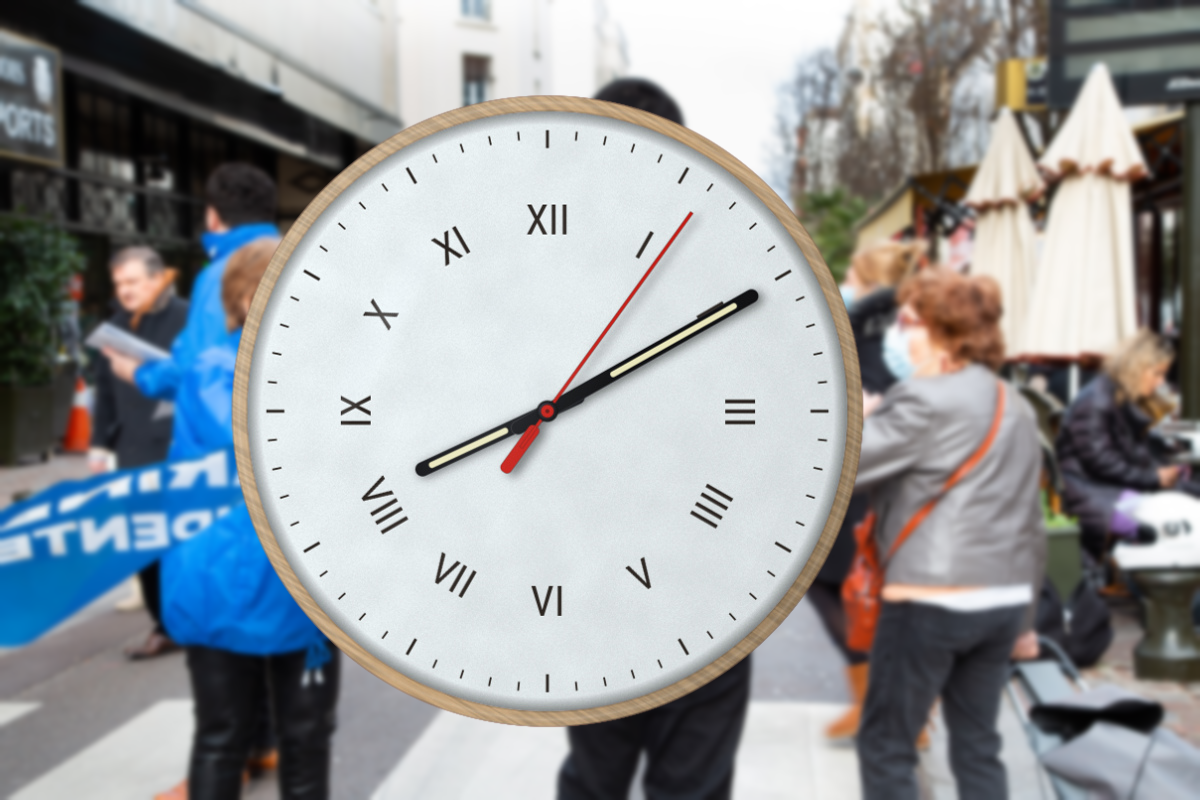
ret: {"hour": 8, "minute": 10, "second": 6}
